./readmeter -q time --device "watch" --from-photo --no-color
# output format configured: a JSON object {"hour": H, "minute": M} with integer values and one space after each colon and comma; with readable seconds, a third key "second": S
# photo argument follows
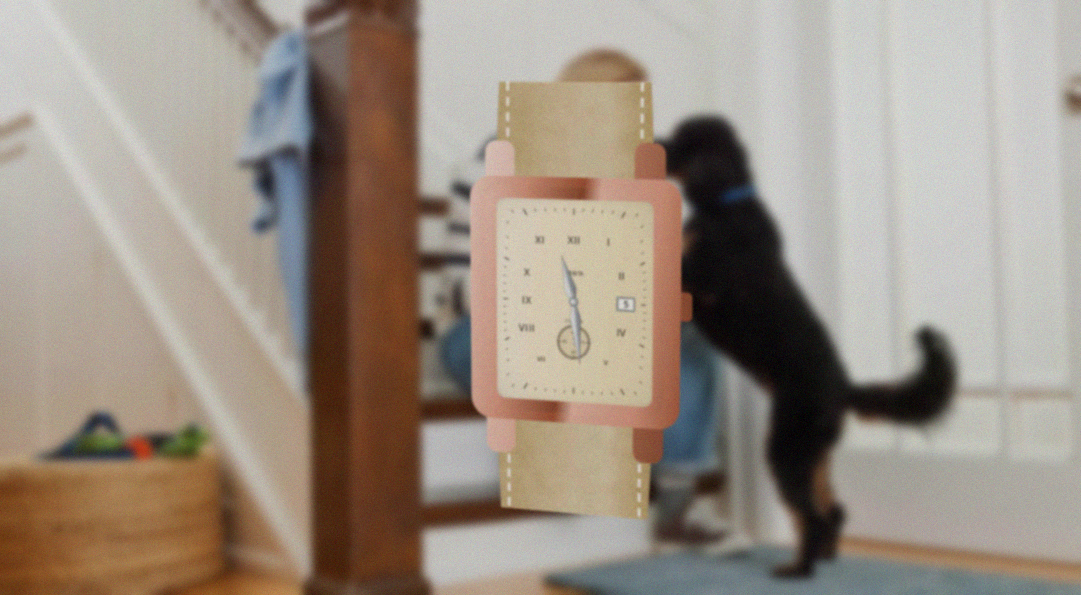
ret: {"hour": 11, "minute": 29}
